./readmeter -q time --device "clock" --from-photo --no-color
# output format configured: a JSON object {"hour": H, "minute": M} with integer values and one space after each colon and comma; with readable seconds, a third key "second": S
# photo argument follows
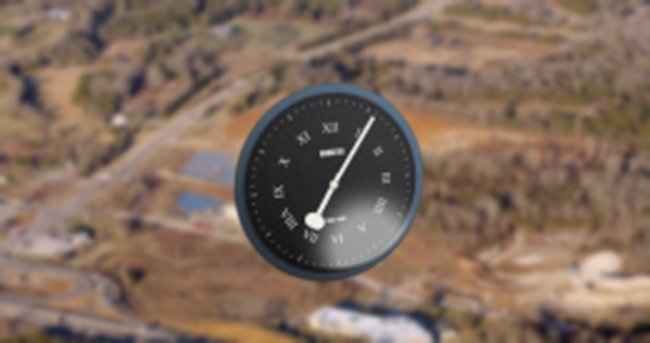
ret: {"hour": 7, "minute": 6}
